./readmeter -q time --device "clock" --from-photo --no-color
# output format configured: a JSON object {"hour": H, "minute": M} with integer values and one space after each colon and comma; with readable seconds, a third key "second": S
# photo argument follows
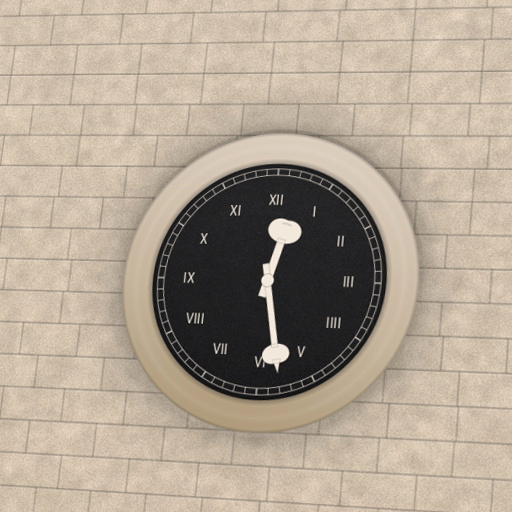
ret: {"hour": 12, "minute": 28}
